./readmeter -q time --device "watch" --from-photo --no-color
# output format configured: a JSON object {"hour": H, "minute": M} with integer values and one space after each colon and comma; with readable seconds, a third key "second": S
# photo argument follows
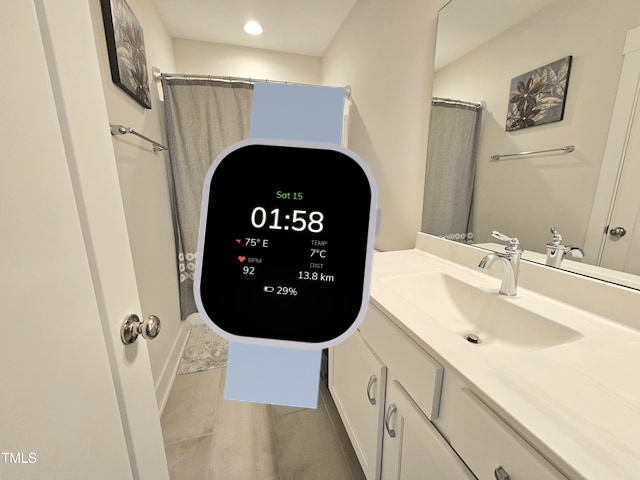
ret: {"hour": 1, "minute": 58}
